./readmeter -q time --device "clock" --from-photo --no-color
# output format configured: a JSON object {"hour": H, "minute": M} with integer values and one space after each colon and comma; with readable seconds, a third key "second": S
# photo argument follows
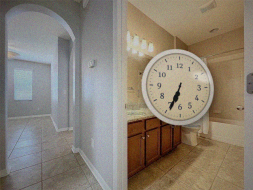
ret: {"hour": 6, "minute": 34}
